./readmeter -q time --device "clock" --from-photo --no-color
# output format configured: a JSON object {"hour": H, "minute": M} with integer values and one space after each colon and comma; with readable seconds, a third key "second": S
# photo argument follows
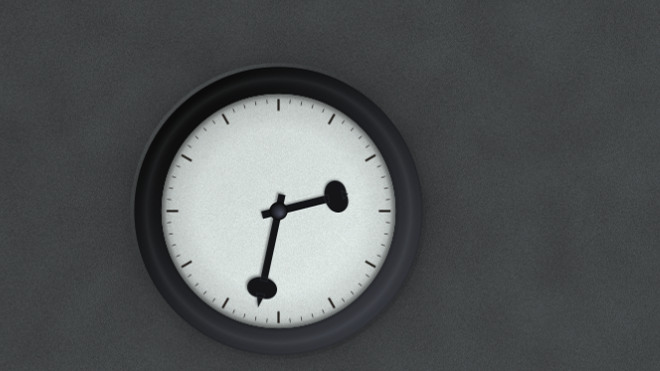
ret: {"hour": 2, "minute": 32}
